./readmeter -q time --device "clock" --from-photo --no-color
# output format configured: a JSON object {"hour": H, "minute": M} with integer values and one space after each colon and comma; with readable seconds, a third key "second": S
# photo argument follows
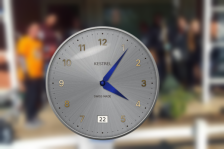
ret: {"hour": 4, "minute": 6}
